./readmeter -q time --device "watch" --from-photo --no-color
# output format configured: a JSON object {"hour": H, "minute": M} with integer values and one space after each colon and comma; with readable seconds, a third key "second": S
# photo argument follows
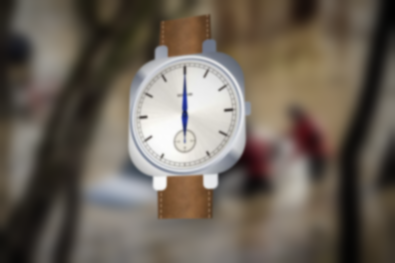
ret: {"hour": 6, "minute": 0}
